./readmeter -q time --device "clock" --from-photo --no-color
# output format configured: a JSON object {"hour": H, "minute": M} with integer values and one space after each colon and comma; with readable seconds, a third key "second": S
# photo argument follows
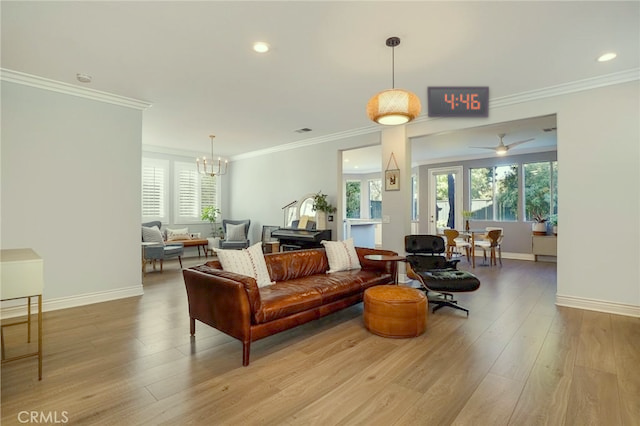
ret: {"hour": 4, "minute": 46}
